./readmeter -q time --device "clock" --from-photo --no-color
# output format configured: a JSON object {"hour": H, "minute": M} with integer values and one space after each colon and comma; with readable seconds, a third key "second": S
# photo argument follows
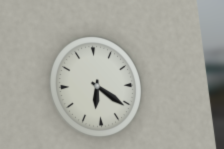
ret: {"hour": 6, "minute": 21}
